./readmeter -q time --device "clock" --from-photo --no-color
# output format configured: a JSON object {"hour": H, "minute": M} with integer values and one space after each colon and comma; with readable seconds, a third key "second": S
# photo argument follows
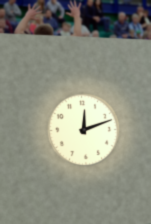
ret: {"hour": 12, "minute": 12}
